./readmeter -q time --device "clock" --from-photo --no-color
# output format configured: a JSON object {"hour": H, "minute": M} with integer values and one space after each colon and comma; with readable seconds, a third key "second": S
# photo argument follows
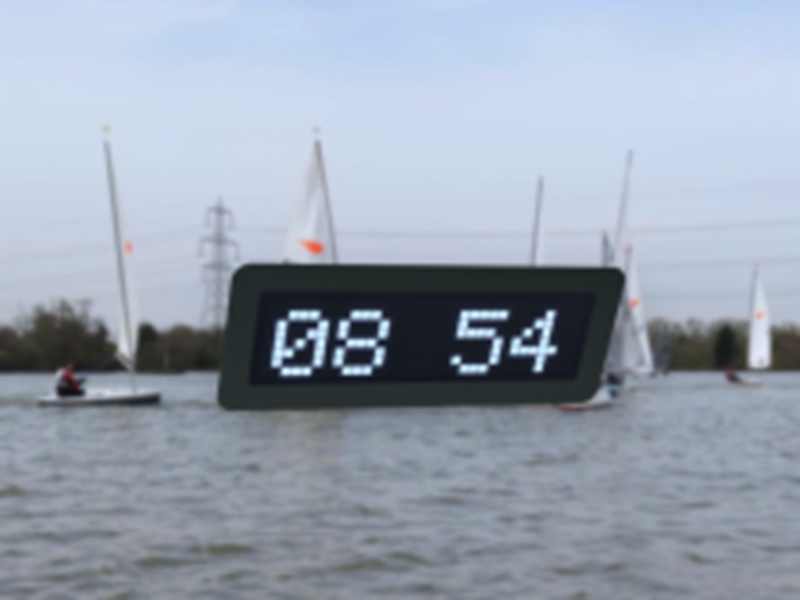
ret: {"hour": 8, "minute": 54}
